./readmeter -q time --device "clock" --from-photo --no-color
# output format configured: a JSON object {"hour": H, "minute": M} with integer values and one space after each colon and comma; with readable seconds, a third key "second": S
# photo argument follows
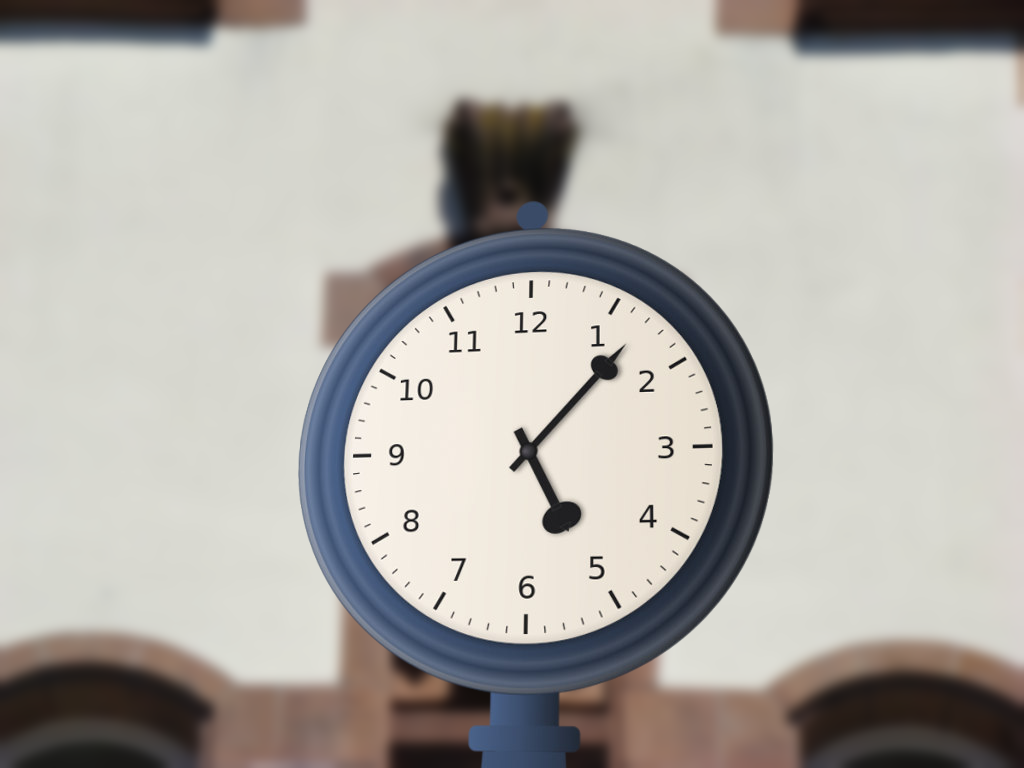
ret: {"hour": 5, "minute": 7}
